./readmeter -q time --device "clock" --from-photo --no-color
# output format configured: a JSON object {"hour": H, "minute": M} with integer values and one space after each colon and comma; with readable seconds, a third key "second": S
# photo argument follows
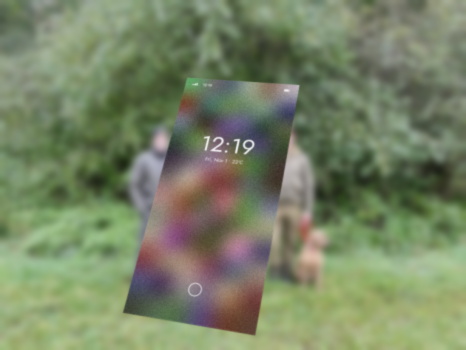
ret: {"hour": 12, "minute": 19}
